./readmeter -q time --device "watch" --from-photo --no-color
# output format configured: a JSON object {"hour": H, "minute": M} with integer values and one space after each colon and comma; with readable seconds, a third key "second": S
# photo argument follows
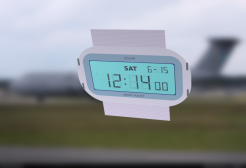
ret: {"hour": 12, "minute": 14, "second": 0}
